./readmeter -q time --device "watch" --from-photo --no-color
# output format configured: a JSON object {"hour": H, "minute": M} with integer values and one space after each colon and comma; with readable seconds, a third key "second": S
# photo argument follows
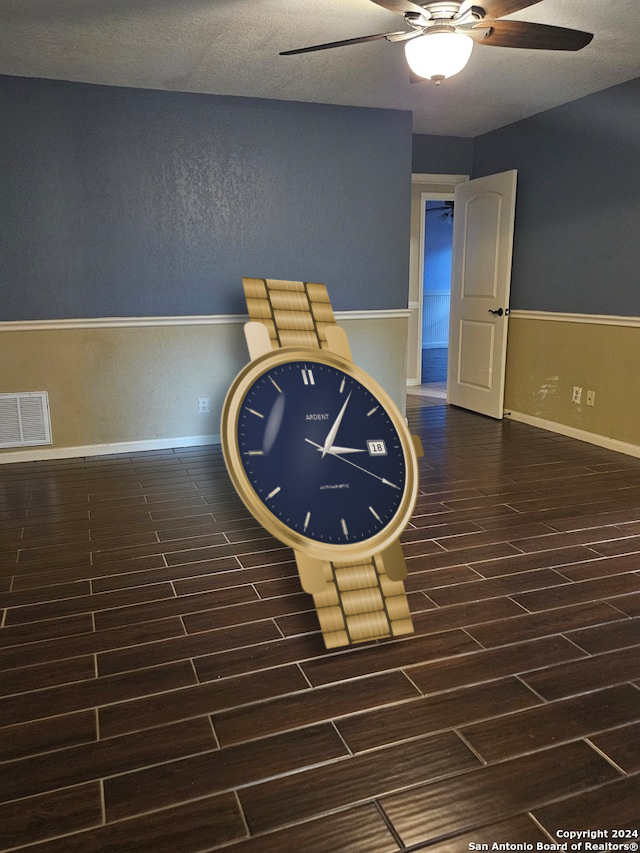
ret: {"hour": 3, "minute": 6, "second": 20}
